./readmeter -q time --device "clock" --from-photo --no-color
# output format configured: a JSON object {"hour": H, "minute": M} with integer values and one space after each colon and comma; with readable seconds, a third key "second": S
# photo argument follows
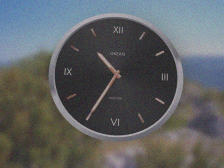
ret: {"hour": 10, "minute": 35}
